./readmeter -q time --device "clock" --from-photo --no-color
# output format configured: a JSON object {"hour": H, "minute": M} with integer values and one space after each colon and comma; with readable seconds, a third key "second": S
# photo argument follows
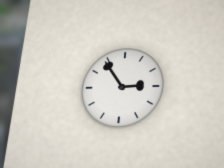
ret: {"hour": 2, "minute": 54}
